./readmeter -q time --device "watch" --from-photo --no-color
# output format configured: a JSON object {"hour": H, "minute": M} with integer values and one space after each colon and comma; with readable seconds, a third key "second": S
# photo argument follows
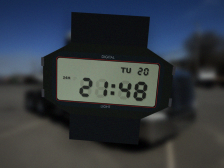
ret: {"hour": 21, "minute": 48}
